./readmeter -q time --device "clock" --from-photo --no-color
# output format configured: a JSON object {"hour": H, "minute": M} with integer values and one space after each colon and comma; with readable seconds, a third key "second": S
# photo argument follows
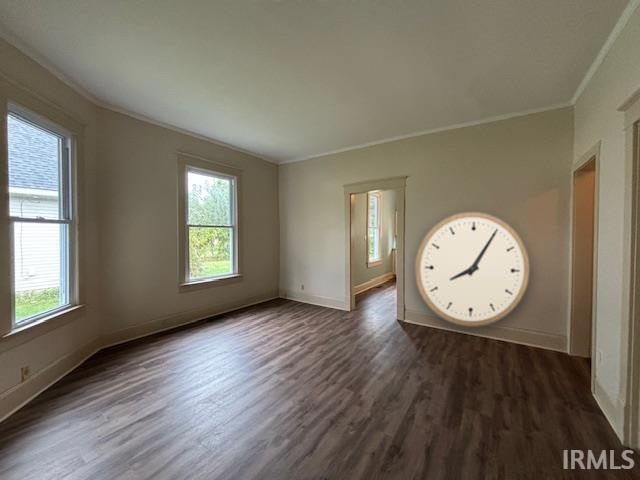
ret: {"hour": 8, "minute": 5}
